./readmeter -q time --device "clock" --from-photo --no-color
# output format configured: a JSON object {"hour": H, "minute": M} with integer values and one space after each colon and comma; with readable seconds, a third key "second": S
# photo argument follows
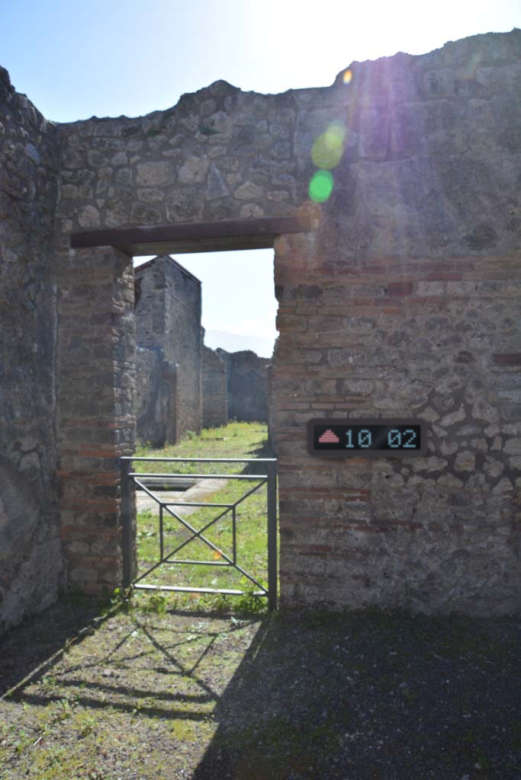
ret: {"hour": 10, "minute": 2}
